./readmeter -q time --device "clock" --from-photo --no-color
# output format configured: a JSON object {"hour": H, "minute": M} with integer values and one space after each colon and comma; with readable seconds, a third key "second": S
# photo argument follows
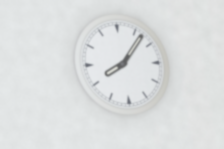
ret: {"hour": 8, "minute": 7}
